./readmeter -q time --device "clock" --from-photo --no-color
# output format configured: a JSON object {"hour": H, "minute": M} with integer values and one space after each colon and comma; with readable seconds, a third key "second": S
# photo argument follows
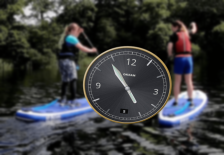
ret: {"hour": 4, "minute": 54}
